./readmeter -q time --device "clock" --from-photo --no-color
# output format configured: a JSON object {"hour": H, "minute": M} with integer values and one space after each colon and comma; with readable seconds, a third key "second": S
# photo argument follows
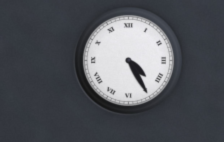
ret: {"hour": 4, "minute": 25}
